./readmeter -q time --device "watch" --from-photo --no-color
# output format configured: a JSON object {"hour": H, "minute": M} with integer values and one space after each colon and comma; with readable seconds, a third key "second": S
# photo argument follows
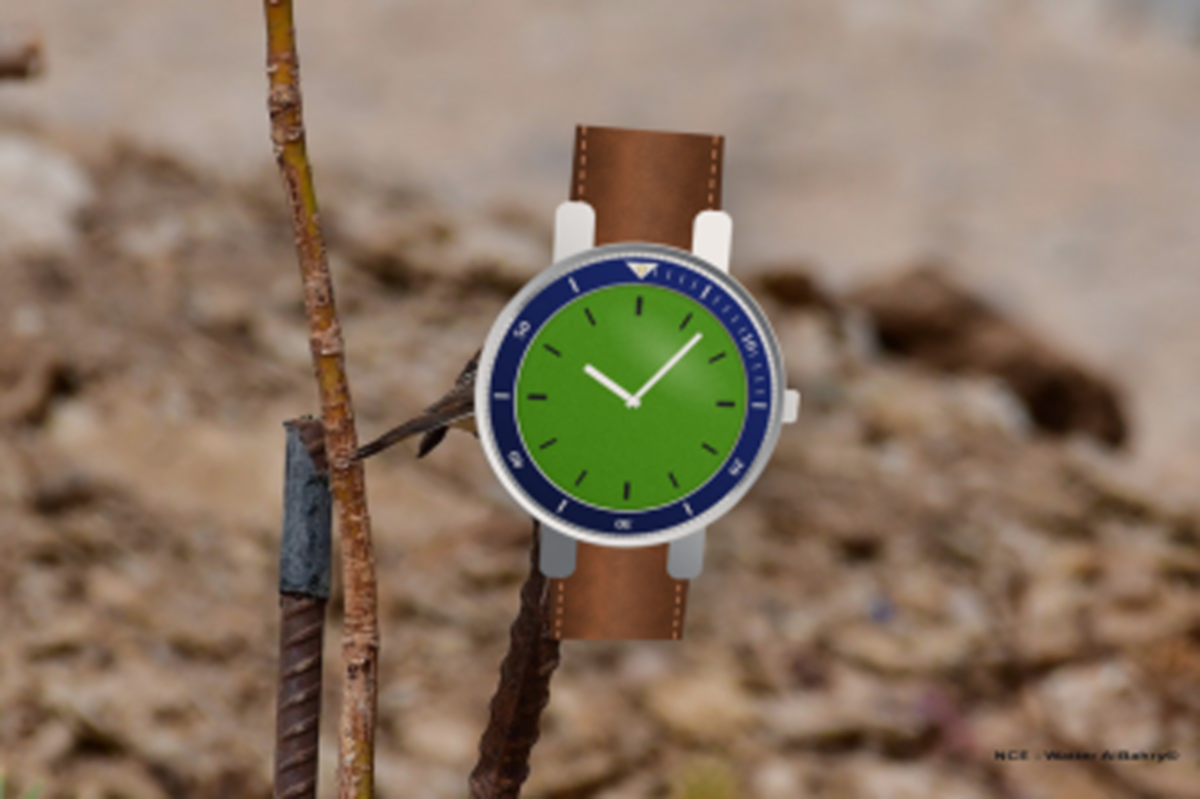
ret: {"hour": 10, "minute": 7}
